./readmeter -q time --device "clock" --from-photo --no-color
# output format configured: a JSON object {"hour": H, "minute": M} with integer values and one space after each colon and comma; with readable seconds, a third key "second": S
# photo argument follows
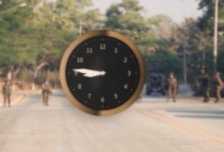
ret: {"hour": 8, "minute": 46}
